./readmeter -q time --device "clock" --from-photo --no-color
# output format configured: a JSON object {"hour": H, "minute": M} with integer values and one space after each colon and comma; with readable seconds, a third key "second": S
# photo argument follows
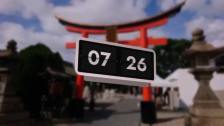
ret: {"hour": 7, "minute": 26}
